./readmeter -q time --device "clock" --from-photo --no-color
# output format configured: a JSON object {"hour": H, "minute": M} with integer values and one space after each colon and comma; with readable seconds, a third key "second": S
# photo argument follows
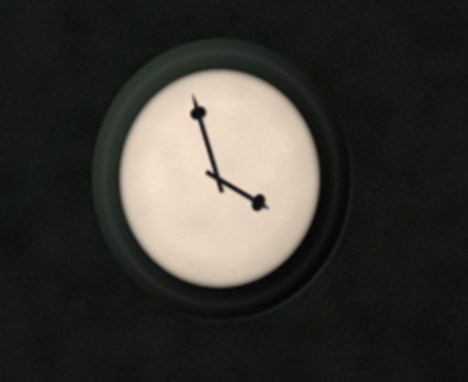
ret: {"hour": 3, "minute": 57}
